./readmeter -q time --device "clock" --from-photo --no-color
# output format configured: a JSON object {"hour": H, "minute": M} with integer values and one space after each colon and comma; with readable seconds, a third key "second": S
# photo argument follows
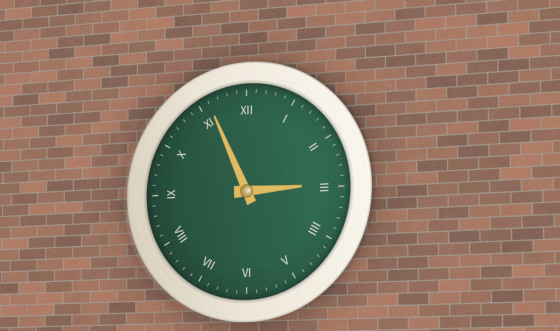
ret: {"hour": 2, "minute": 56}
